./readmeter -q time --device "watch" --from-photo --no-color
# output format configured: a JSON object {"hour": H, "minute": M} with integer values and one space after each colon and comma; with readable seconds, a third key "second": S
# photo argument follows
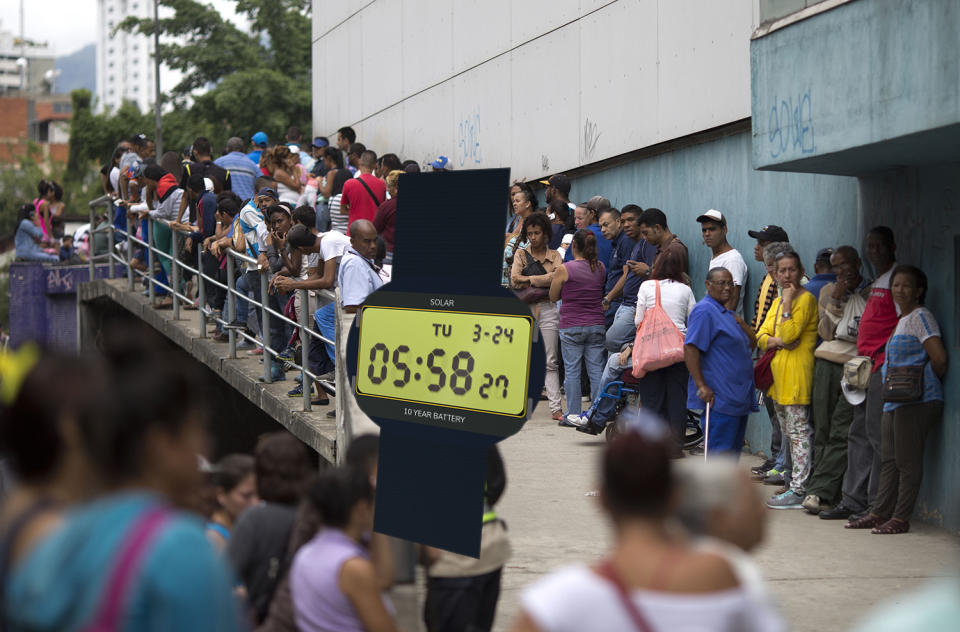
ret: {"hour": 5, "minute": 58, "second": 27}
